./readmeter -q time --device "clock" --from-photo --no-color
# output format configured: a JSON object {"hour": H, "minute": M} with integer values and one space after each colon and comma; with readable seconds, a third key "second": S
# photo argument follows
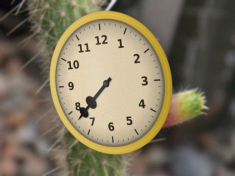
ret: {"hour": 7, "minute": 38}
